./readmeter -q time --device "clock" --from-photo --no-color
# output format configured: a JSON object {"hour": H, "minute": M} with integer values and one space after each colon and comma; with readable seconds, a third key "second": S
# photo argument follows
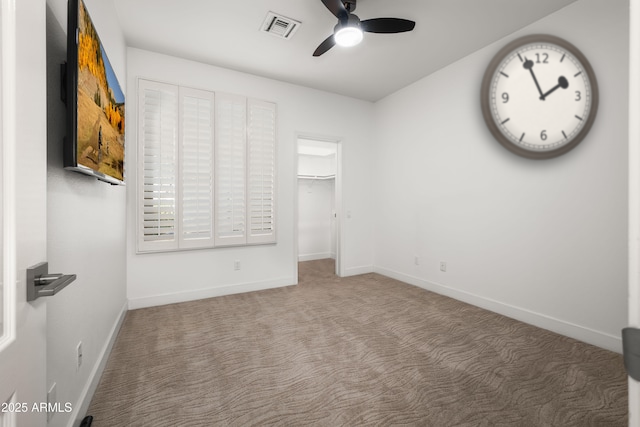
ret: {"hour": 1, "minute": 56}
